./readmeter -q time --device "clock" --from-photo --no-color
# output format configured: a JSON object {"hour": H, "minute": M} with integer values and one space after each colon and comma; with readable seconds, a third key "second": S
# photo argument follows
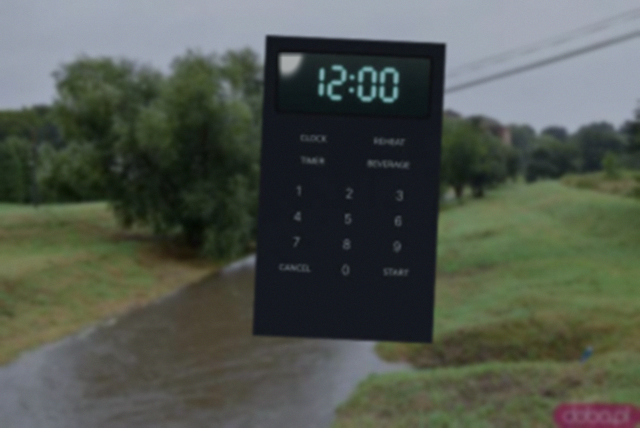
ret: {"hour": 12, "minute": 0}
